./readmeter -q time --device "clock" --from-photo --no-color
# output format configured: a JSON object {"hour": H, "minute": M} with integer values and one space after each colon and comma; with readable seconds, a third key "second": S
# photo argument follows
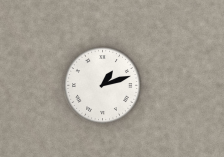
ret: {"hour": 1, "minute": 12}
